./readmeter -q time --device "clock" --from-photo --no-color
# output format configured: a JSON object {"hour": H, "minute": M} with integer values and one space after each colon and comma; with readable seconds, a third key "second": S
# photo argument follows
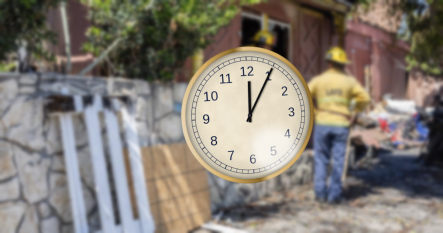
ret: {"hour": 12, "minute": 5}
